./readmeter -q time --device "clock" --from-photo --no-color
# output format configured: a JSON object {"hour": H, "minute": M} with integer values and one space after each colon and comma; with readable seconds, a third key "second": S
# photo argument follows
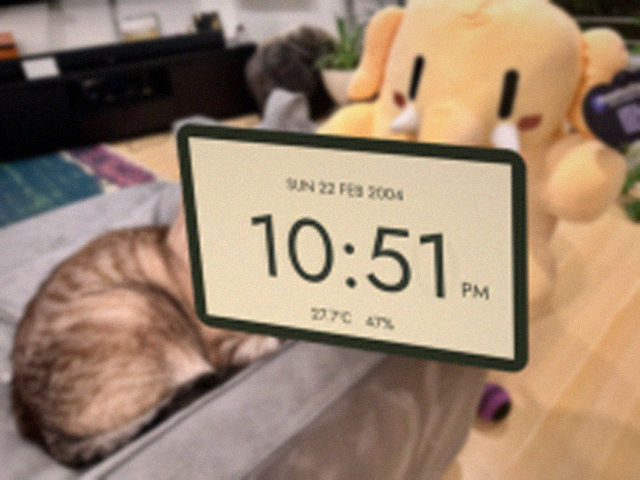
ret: {"hour": 10, "minute": 51}
